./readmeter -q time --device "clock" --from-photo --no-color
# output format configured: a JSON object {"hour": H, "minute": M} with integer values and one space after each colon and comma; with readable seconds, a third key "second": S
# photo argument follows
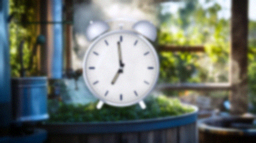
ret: {"hour": 6, "minute": 59}
